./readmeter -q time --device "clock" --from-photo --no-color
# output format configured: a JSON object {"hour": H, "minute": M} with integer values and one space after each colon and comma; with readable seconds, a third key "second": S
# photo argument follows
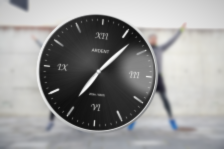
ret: {"hour": 7, "minute": 7}
